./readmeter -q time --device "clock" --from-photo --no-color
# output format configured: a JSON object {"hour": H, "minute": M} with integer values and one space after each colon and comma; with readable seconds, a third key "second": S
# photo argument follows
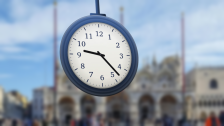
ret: {"hour": 9, "minute": 23}
